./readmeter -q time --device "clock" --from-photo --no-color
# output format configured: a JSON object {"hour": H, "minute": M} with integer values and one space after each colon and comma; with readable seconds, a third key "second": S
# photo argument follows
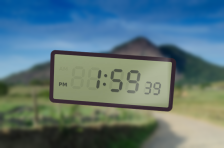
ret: {"hour": 1, "minute": 59, "second": 39}
